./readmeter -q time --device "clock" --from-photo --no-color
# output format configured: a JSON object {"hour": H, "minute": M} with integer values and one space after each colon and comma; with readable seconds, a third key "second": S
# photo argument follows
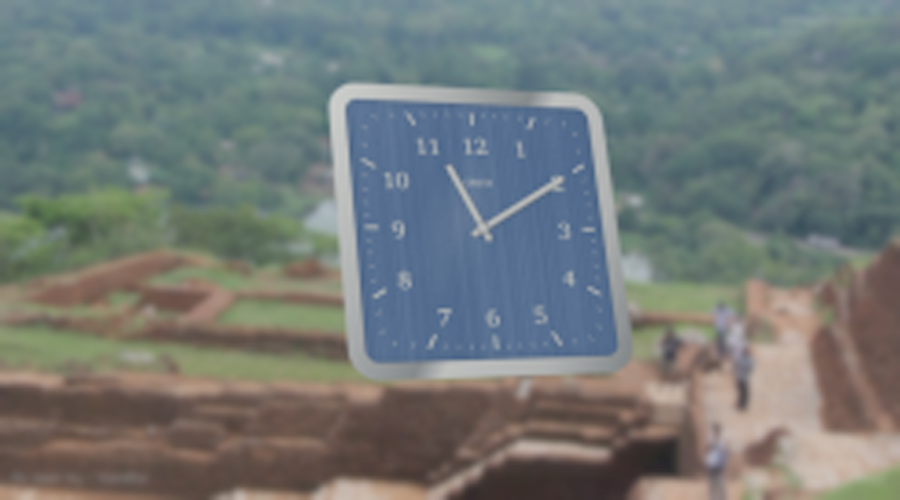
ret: {"hour": 11, "minute": 10}
